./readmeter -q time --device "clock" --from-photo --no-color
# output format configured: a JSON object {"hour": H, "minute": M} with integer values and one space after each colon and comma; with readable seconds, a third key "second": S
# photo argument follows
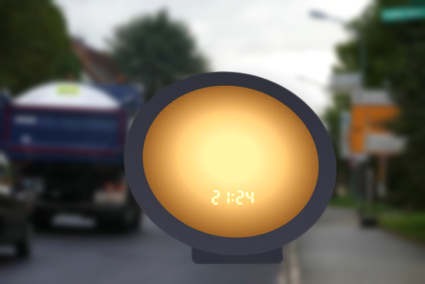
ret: {"hour": 21, "minute": 24}
